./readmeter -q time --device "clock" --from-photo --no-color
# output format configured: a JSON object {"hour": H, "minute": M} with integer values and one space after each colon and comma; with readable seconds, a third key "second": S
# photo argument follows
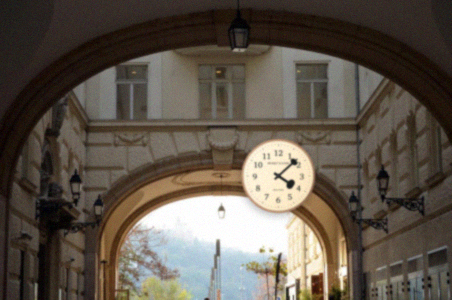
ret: {"hour": 4, "minute": 8}
